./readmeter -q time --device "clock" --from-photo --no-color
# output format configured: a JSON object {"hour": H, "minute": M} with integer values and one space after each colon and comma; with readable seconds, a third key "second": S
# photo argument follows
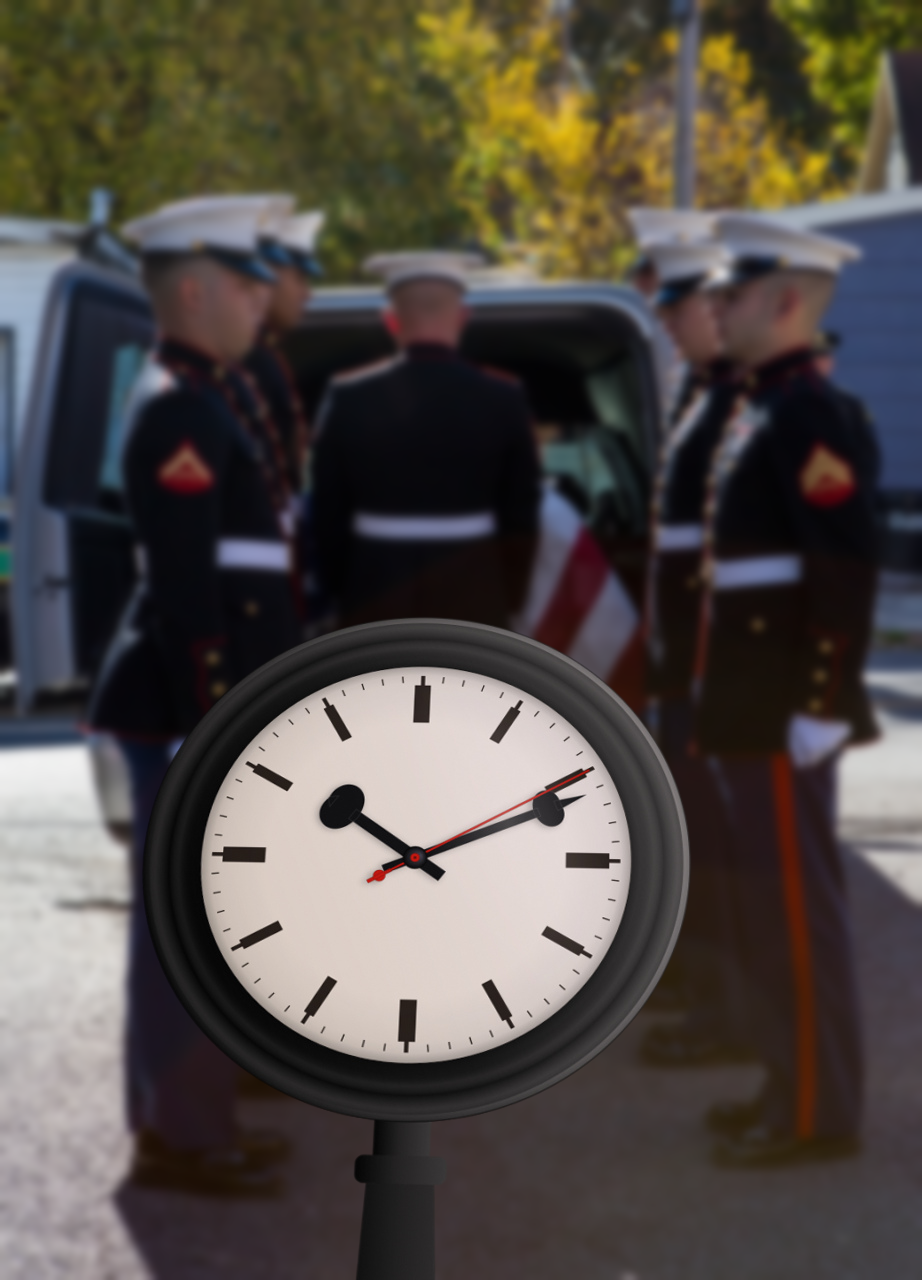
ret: {"hour": 10, "minute": 11, "second": 10}
